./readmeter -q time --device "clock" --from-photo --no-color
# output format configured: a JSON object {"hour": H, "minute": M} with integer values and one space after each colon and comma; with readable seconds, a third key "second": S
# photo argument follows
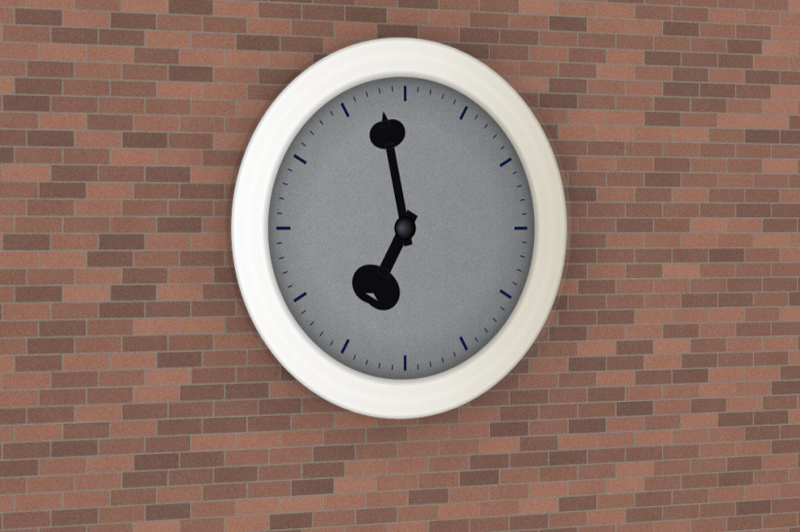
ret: {"hour": 6, "minute": 58}
